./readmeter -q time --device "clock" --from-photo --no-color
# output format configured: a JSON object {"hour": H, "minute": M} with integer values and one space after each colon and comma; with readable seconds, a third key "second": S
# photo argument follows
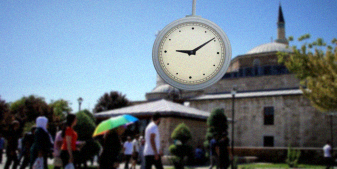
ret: {"hour": 9, "minute": 9}
